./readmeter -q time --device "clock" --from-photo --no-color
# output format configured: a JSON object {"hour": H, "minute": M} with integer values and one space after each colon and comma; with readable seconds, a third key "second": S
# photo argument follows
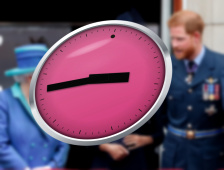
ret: {"hour": 2, "minute": 42}
